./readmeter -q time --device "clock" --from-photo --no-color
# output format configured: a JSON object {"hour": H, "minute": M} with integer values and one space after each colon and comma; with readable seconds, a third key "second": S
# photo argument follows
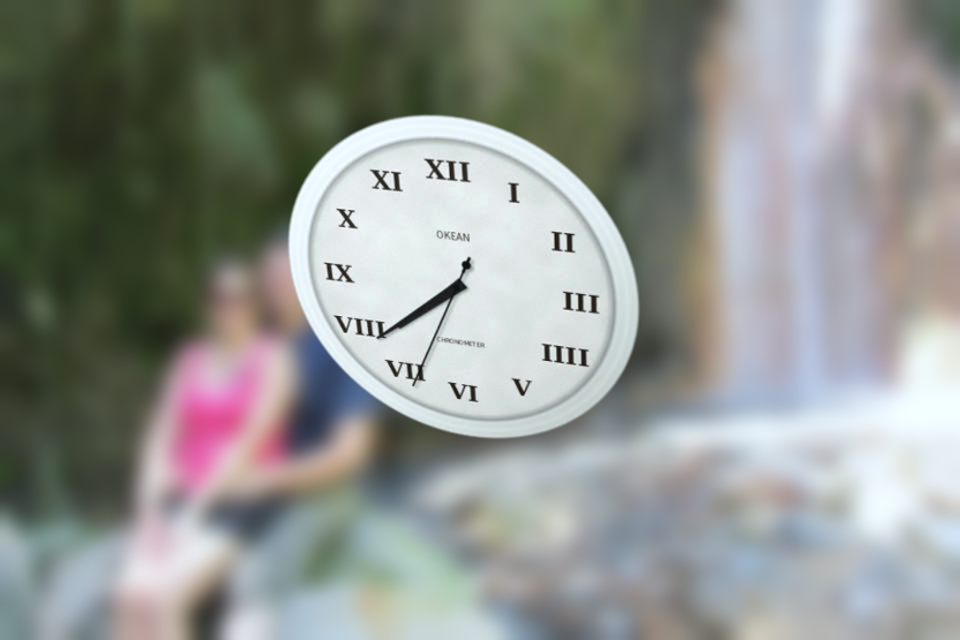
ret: {"hour": 7, "minute": 38, "second": 34}
